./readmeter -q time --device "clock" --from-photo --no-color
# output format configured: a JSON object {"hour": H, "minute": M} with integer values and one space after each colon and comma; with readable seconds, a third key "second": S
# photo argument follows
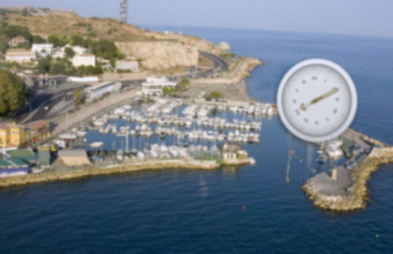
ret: {"hour": 8, "minute": 11}
